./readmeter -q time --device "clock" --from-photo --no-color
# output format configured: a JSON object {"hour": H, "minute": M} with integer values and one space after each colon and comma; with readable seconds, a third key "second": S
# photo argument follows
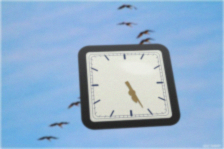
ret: {"hour": 5, "minute": 26}
